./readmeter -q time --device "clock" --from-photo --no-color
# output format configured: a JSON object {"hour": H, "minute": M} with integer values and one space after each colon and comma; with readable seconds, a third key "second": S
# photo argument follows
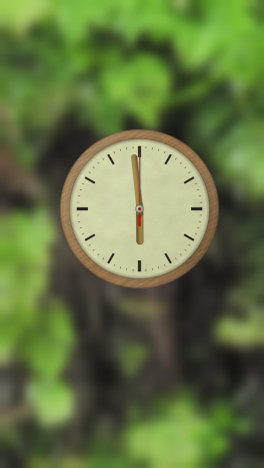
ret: {"hour": 5, "minute": 59, "second": 0}
